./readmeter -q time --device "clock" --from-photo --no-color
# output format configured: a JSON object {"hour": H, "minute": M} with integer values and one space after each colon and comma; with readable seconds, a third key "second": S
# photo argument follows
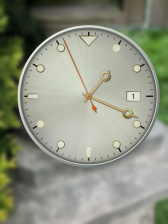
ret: {"hour": 1, "minute": 18, "second": 56}
